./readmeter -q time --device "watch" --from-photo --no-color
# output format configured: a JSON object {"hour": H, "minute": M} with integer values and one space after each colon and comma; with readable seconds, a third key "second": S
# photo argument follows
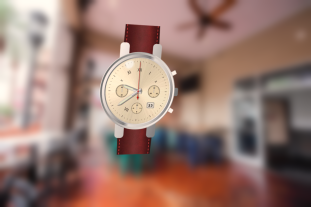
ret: {"hour": 9, "minute": 39}
